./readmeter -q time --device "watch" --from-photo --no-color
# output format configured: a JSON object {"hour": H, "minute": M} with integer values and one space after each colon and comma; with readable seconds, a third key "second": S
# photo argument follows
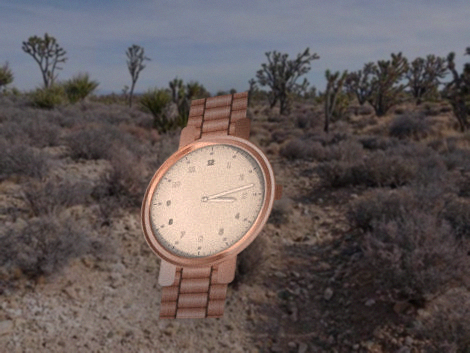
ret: {"hour": 3, "minute": 13}
